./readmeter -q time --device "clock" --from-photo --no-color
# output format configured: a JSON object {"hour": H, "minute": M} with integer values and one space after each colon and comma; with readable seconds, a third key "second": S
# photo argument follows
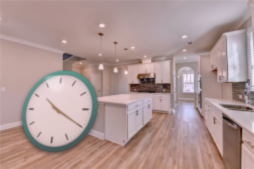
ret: {"hour": 10, "minute": 20}
